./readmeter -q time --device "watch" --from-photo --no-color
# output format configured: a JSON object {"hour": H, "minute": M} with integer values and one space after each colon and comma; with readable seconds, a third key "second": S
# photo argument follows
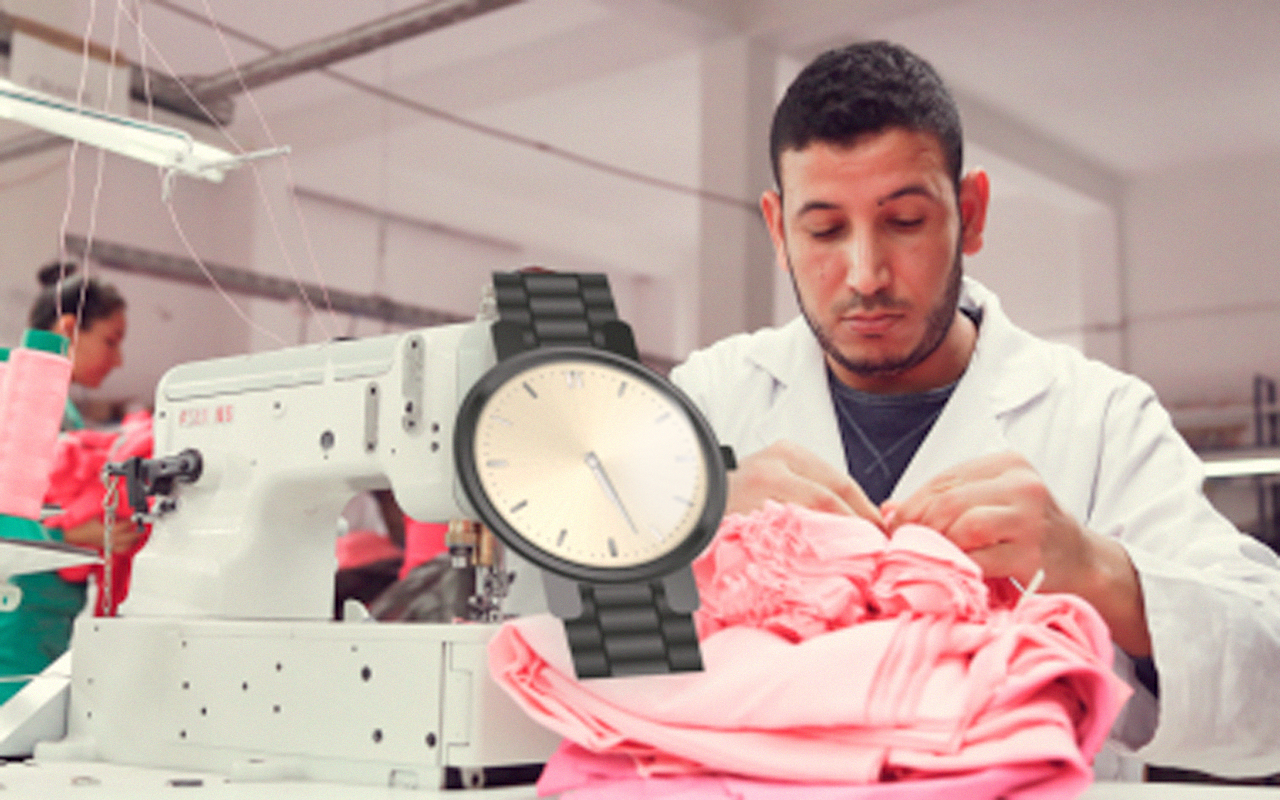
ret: {"hour": 5, "minute": 27}
